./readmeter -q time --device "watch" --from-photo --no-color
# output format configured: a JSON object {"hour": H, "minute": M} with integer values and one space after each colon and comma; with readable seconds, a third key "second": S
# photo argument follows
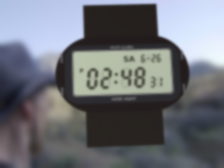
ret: {"hour": 2, "minute": 48}
